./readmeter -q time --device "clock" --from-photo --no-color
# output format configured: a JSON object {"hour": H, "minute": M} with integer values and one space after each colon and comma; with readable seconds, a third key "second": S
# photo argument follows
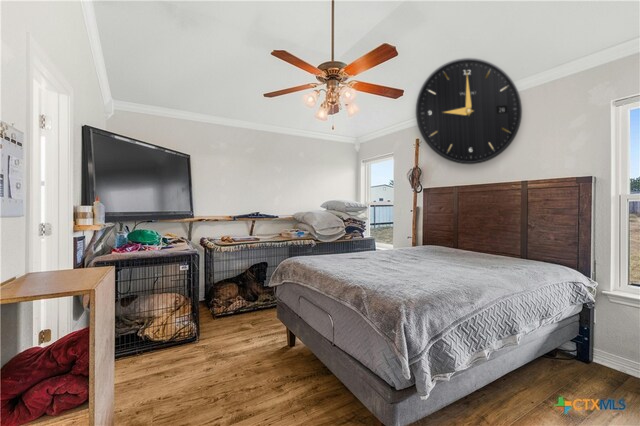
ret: {"hour": 9, "minute": 0}
